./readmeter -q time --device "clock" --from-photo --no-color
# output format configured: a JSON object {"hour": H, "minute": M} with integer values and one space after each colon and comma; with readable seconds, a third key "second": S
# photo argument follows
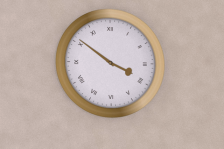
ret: {"hour": 3, "minute": 51}
